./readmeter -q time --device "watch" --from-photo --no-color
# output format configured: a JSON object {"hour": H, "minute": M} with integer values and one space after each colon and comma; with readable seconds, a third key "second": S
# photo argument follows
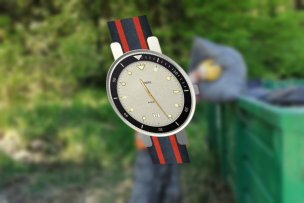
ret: {"hour": 11, "minute": 26}
